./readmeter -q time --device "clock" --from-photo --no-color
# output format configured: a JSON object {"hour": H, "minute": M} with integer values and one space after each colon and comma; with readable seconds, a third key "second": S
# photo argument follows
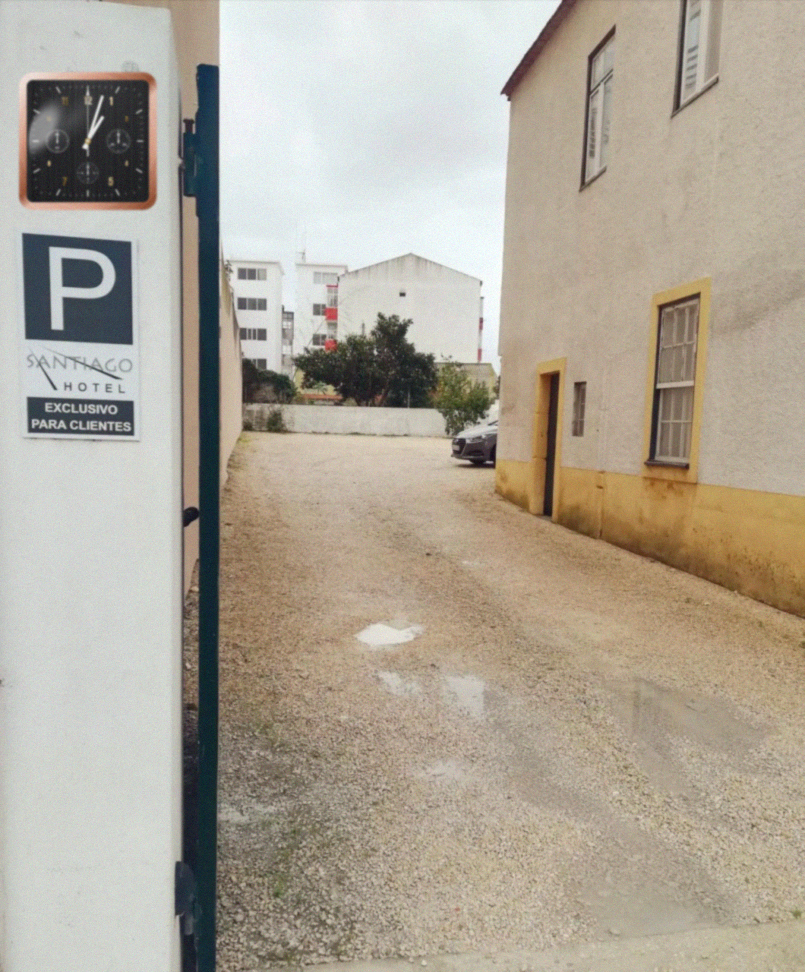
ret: {"hour": 1, "minute": 3}
